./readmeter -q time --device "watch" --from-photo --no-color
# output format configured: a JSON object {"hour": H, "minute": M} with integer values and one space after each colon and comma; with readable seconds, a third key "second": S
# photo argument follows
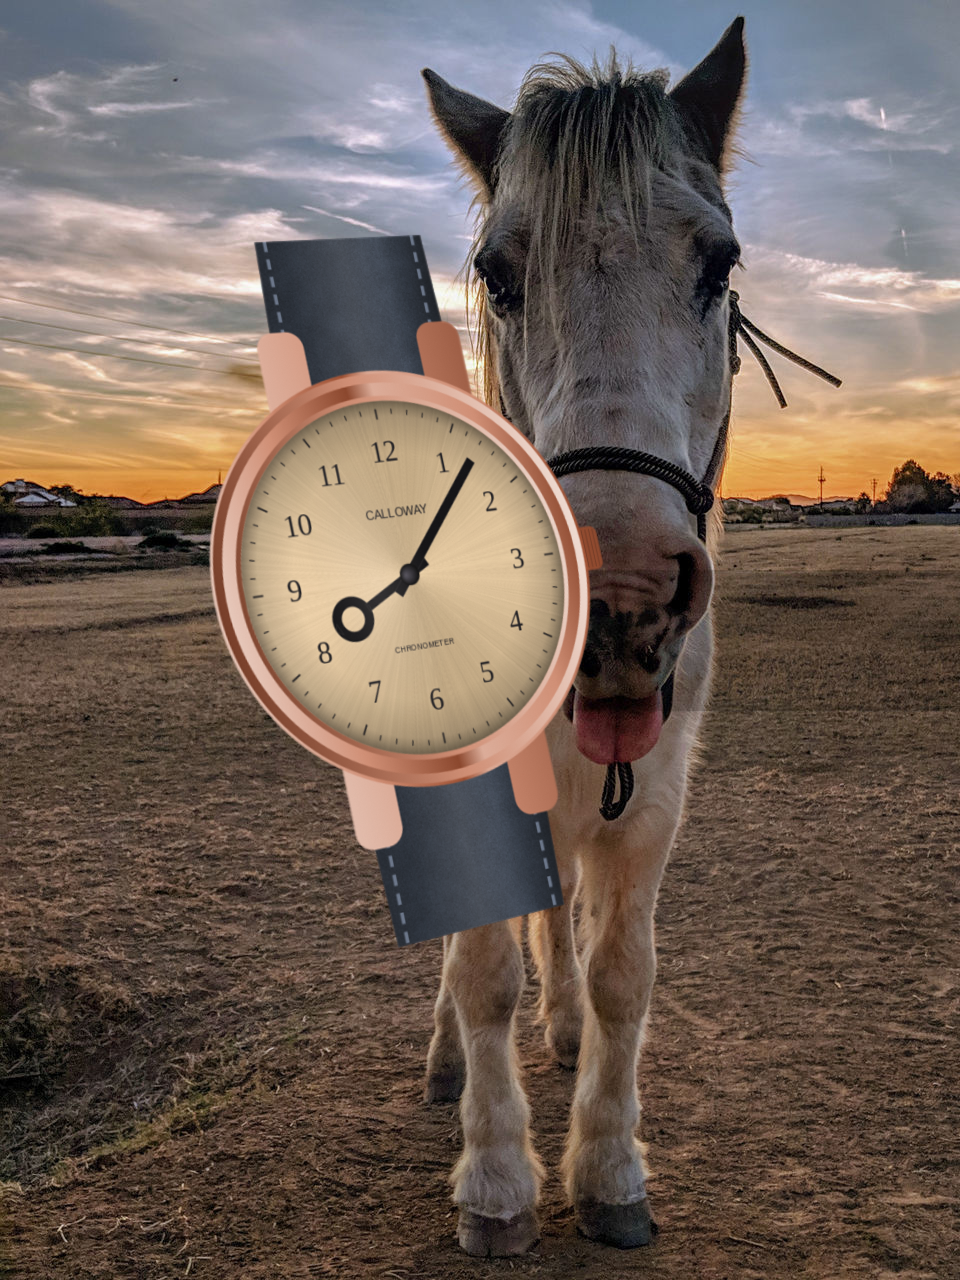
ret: {"hour": 8, "minute": 7}
